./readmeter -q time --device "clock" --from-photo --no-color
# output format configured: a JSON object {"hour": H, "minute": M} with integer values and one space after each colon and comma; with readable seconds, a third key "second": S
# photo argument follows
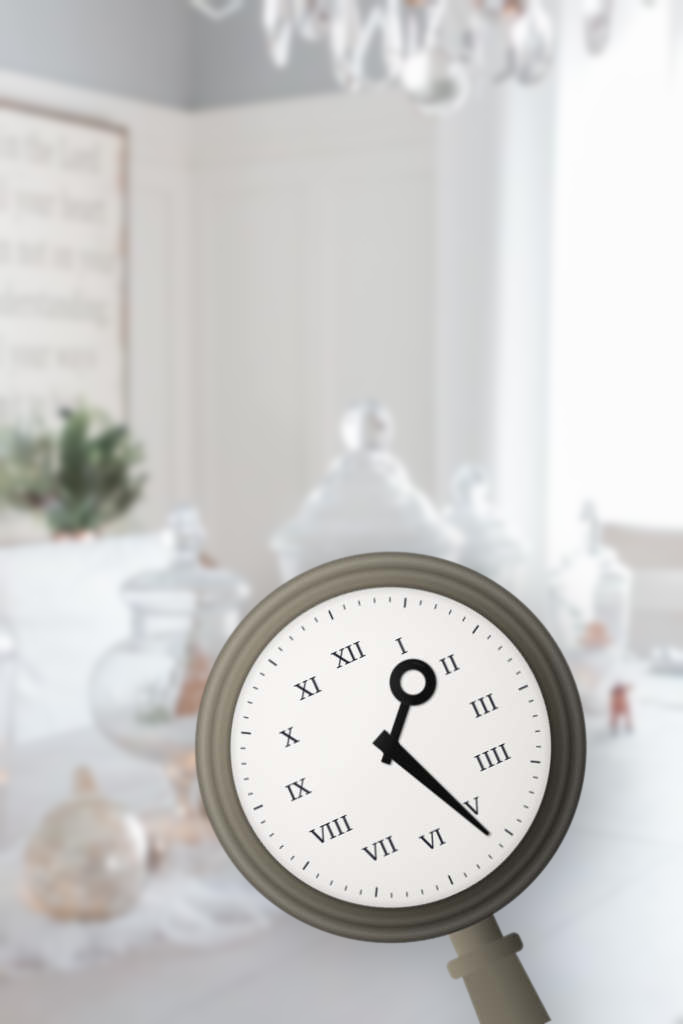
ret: {"hour": 1, "minute": 26}
